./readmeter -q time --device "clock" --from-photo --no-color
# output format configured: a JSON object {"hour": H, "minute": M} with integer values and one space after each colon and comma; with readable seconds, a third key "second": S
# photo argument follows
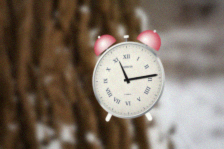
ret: {"hour": 11, "minute": 14}
